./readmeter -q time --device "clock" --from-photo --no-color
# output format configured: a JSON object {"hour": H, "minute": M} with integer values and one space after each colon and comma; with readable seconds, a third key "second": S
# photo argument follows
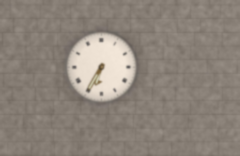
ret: {"hour": 6, "minute": 35}
